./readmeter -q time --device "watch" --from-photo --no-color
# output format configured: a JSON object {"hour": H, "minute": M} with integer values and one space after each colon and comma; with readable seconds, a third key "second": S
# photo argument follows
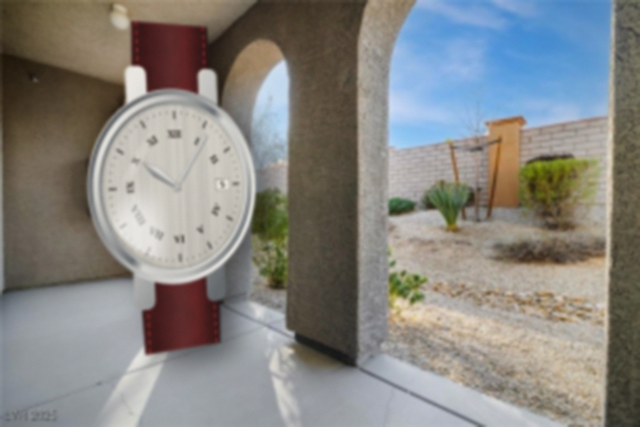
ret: {"hour": 10, "minute": 6}
